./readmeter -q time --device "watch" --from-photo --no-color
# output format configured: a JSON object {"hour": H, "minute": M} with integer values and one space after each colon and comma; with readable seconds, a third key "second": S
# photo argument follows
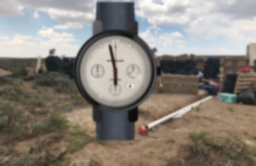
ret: {"hour": 5, "minute": 58}
